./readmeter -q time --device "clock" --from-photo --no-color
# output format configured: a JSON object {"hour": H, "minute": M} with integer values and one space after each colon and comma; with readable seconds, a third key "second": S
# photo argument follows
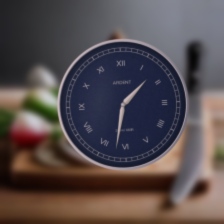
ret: {"hour": 1, "minute": 32}
